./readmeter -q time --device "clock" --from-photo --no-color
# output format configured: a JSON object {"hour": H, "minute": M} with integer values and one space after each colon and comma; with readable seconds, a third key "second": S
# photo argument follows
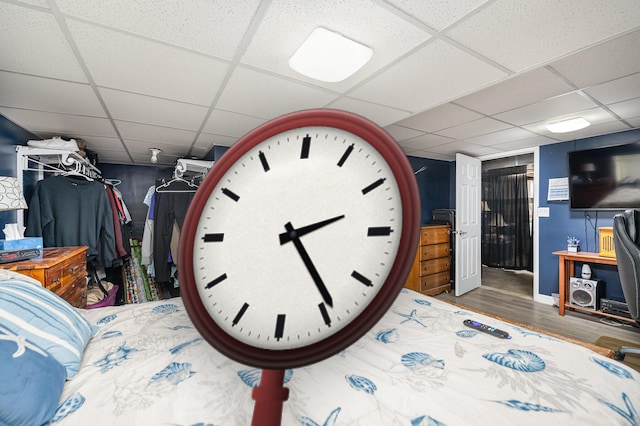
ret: {"hour": 2, "minute": 24}
